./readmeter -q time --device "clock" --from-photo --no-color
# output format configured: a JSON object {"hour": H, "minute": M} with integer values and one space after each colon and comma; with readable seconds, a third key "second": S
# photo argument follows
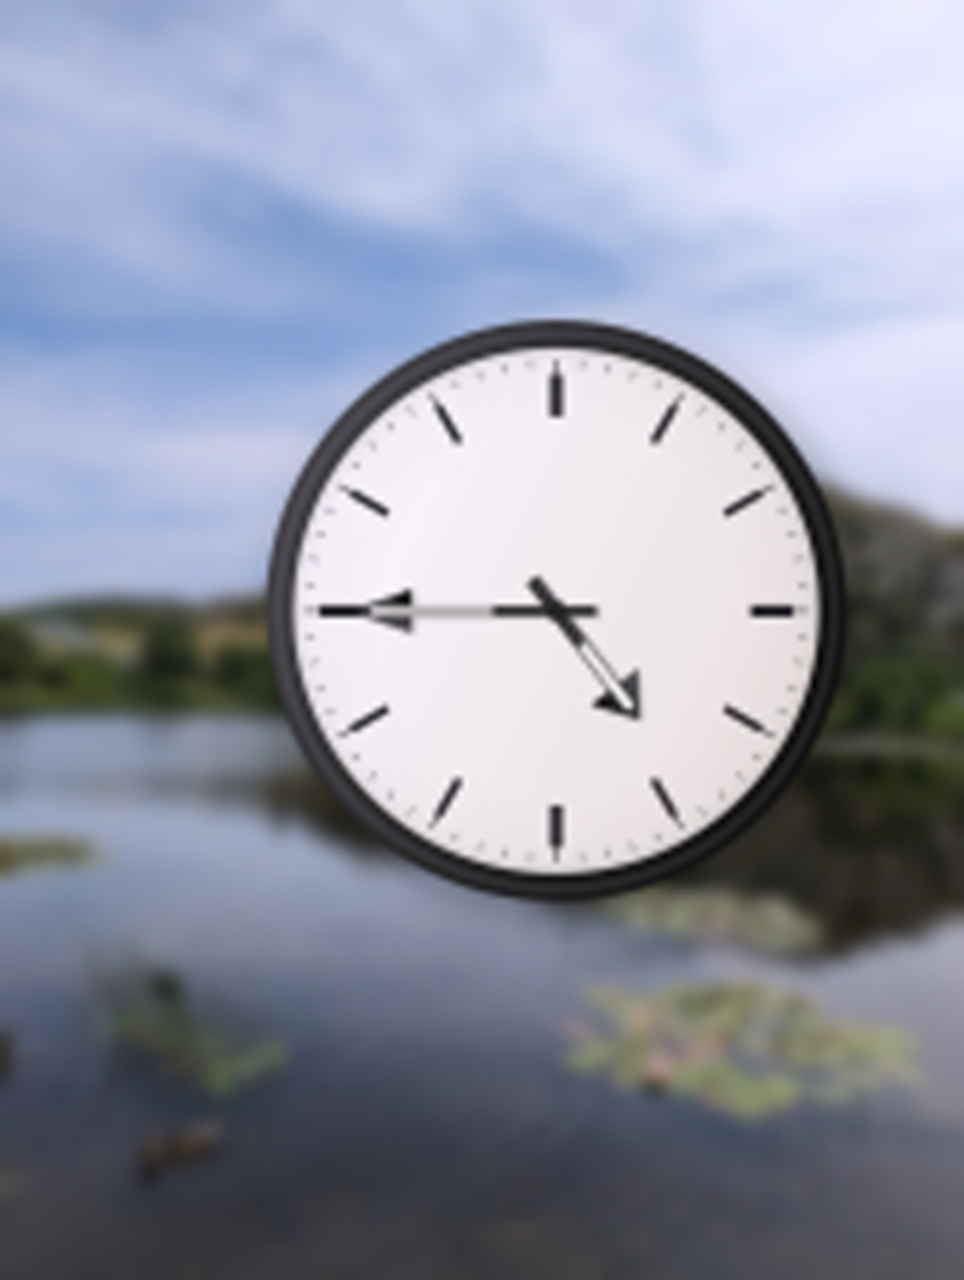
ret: {"hour": 4, "minute": 45}
